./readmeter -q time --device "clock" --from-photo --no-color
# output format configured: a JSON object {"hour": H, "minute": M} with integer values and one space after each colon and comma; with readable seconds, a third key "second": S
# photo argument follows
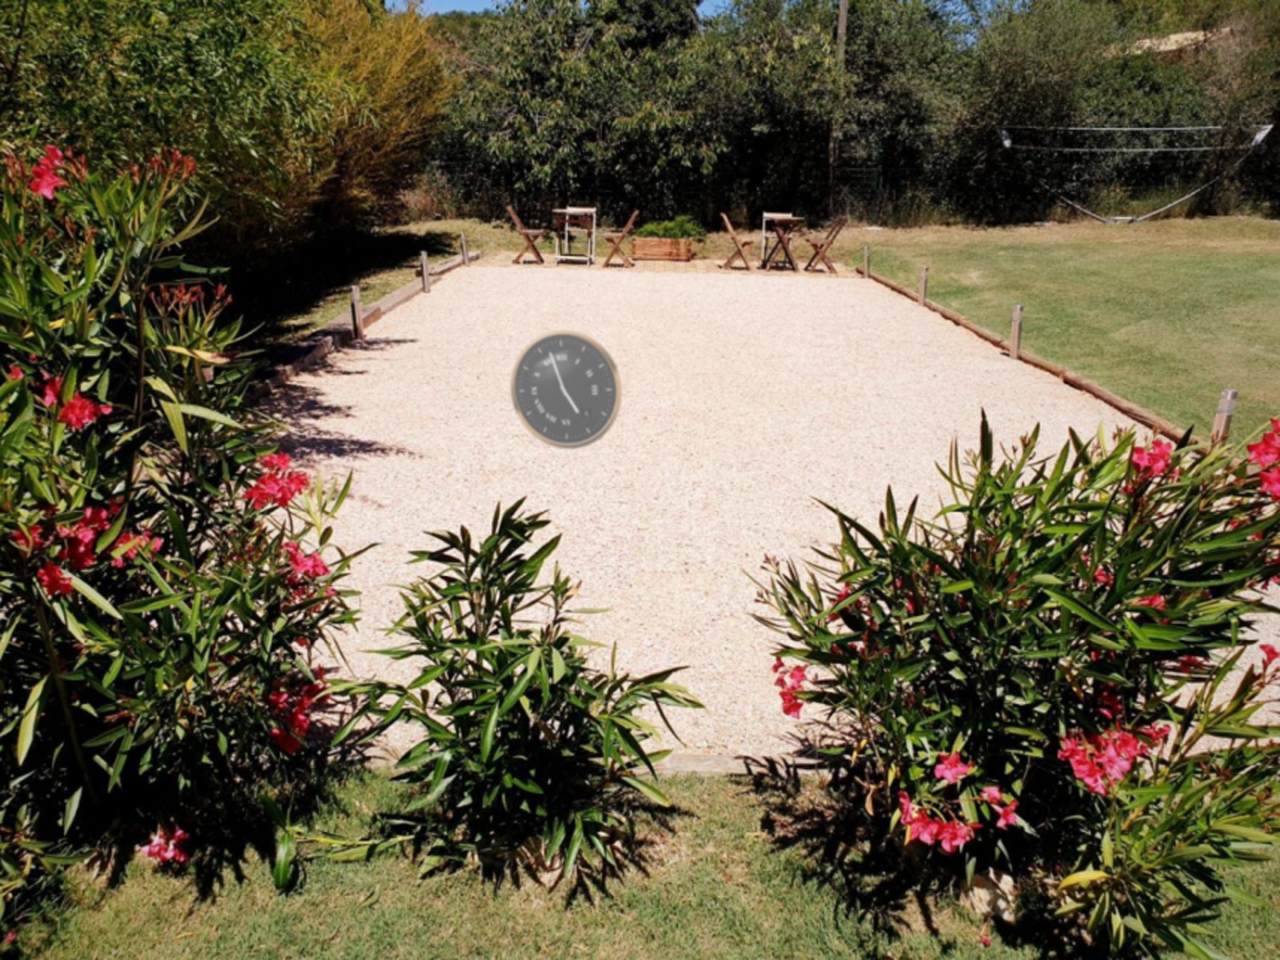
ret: {"hour": 4, "minute": 57}
